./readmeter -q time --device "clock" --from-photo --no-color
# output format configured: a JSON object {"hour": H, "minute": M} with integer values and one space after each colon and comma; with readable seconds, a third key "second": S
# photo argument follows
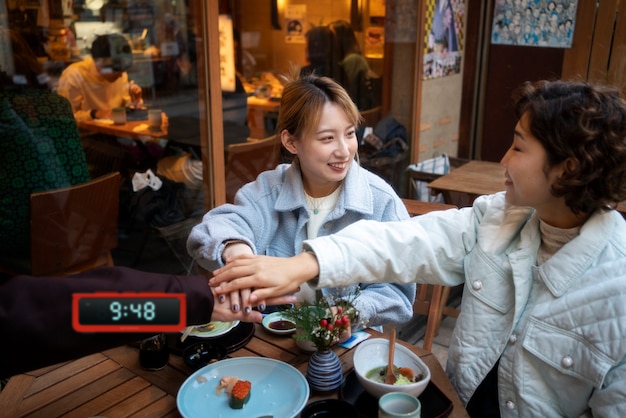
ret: {"hour": 9, "minute": 48}
